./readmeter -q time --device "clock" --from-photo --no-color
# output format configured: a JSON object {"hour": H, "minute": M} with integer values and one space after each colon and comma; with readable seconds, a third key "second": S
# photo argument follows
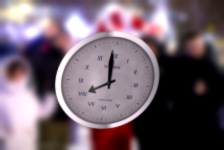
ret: {"hour": 7, "minute": 59}
